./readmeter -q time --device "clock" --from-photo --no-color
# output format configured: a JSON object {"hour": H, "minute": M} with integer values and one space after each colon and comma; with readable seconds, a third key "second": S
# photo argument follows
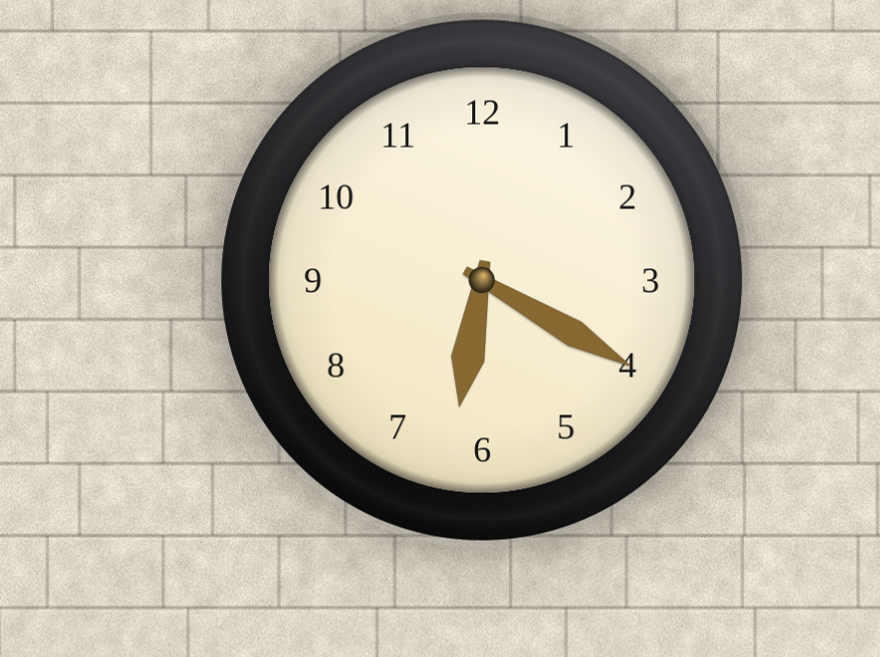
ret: {"hour": 6, "minute": 20}
